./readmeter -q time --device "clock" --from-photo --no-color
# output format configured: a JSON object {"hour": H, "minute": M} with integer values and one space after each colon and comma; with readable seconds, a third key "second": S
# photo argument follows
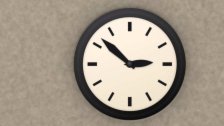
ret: {"hour": 2, "minute": 52}
